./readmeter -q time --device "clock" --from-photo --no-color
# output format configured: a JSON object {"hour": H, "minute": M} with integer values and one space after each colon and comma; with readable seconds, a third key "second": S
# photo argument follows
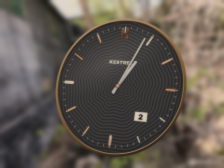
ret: {"hour": 1, "minute": 4}
